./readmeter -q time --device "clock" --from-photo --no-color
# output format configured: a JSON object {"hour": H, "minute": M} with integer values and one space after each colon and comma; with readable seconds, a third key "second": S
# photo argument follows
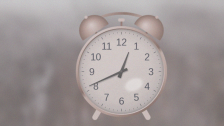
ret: {"hour": 12, "minute": 41}
